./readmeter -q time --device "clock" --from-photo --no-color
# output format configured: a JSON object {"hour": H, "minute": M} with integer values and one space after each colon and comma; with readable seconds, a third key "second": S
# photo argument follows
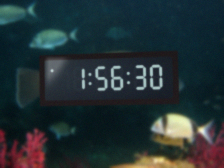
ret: {"hour": 1, "minute": 56, "second": 30}
